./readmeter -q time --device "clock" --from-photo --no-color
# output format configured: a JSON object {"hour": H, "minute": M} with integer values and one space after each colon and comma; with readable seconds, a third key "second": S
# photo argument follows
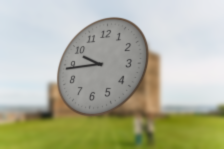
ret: {"hour": 9, "minute": 44}
